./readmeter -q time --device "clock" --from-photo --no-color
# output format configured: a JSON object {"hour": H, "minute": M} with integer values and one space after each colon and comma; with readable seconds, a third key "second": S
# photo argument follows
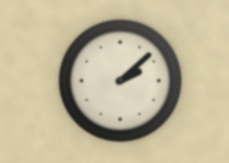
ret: {"hour": 2, "minute": 8}
